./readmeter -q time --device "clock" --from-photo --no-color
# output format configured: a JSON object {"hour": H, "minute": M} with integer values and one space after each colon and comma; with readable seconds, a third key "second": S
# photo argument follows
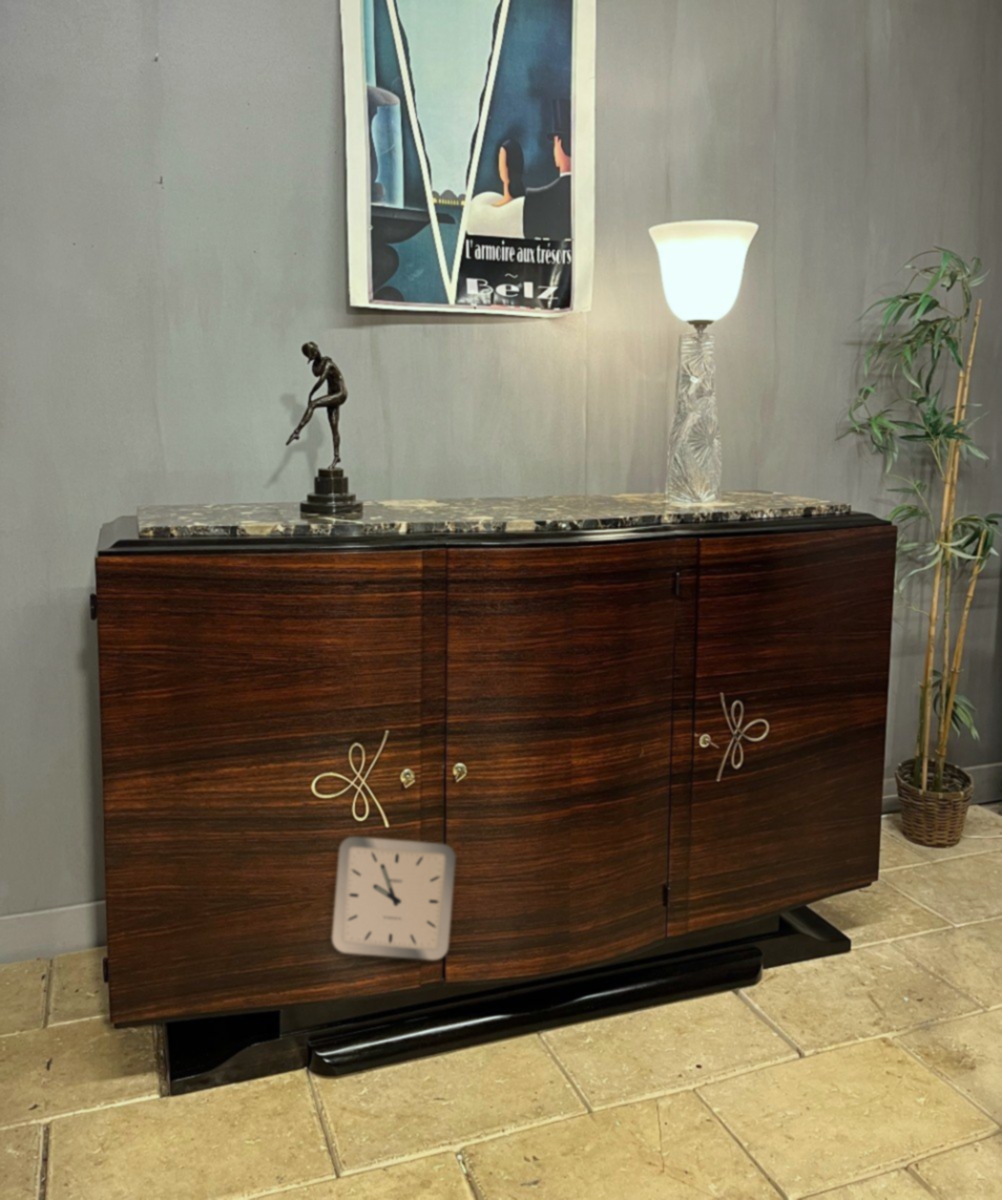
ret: {"hour": 9, "minute": 56}
